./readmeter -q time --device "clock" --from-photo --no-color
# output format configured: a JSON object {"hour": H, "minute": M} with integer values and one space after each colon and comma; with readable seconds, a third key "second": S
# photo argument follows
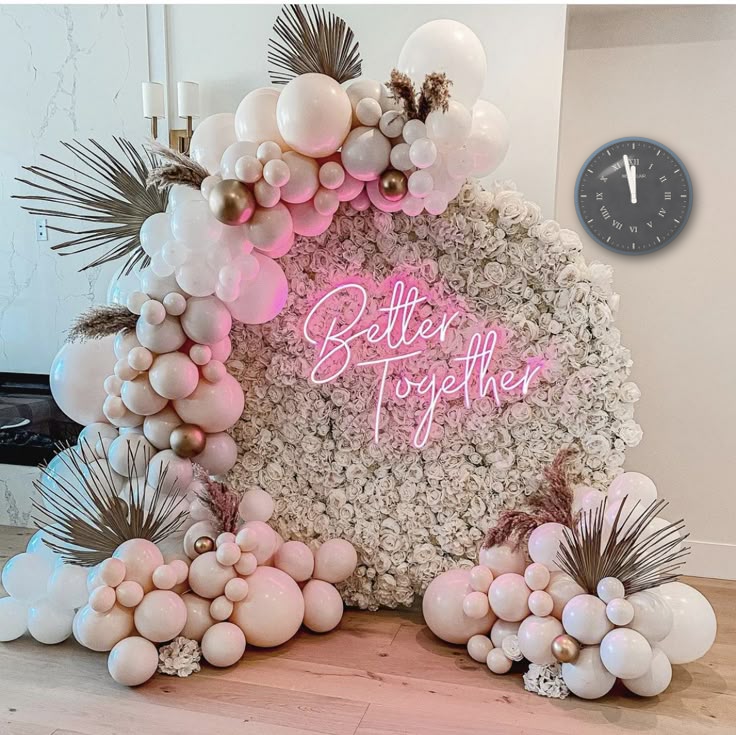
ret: {"hour": 11, "minute": 58}
